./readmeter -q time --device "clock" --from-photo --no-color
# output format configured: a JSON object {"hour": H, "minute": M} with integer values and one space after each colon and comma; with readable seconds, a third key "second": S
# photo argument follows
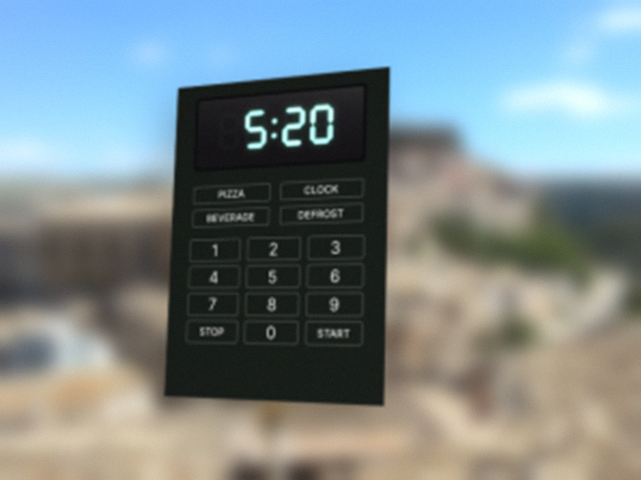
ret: {"hour": 5, "minute": 20}
